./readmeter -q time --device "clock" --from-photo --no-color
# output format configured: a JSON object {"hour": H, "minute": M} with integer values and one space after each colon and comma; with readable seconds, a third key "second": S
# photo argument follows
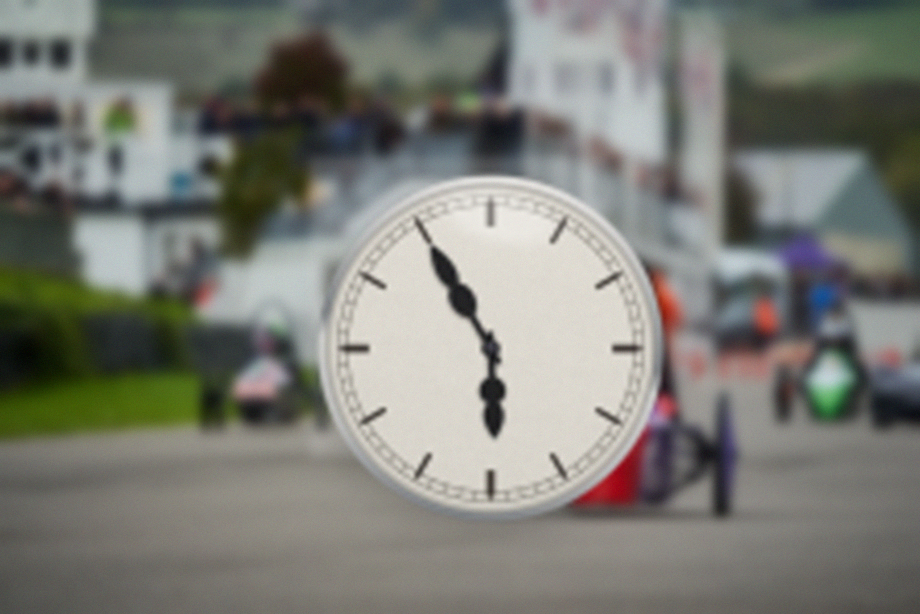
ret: {"hour": 5, "minute": 55}
